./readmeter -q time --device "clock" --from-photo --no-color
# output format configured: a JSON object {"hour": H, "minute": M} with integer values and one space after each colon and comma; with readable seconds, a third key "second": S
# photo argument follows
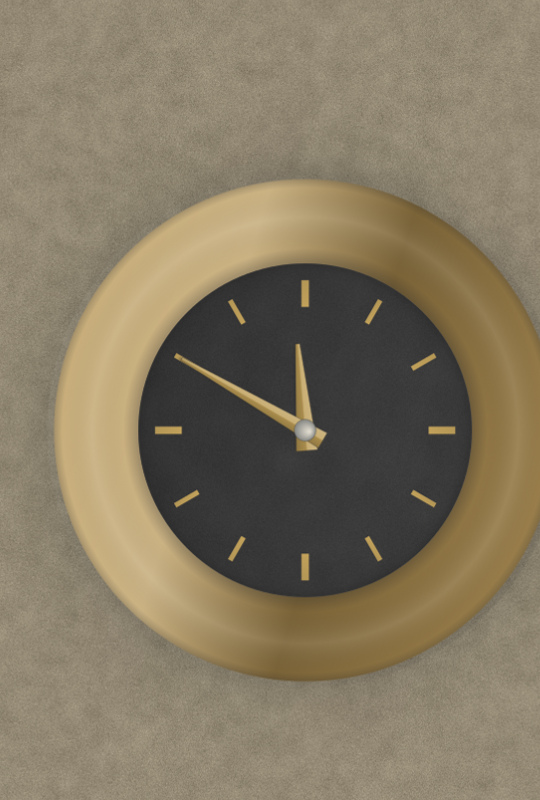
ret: {"hour": 11, "minute": 50}
